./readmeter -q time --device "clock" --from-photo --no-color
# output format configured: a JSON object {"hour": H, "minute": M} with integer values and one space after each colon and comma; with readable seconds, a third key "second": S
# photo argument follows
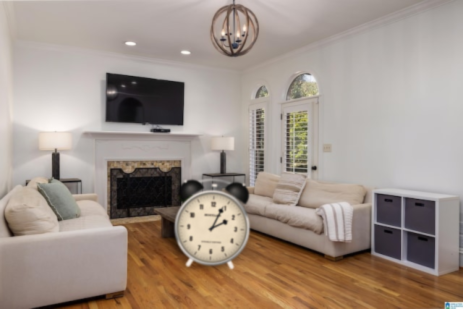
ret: {"hour": 2, "minute": 4}
